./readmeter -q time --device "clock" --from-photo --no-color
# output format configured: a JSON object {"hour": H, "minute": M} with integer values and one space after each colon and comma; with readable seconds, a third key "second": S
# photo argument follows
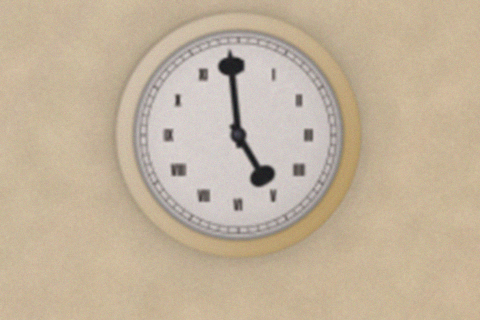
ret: {"hour": 4, "minute": 59}
